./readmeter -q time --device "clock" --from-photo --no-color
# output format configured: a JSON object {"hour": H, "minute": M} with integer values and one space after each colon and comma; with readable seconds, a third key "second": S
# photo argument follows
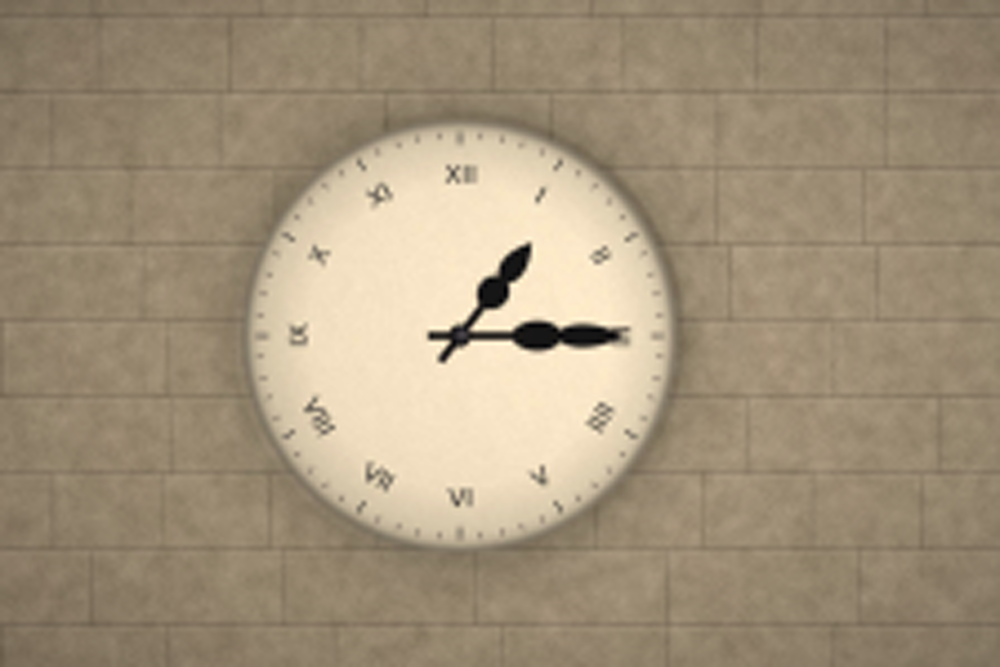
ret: {"hour": 1, "minute": 15}
